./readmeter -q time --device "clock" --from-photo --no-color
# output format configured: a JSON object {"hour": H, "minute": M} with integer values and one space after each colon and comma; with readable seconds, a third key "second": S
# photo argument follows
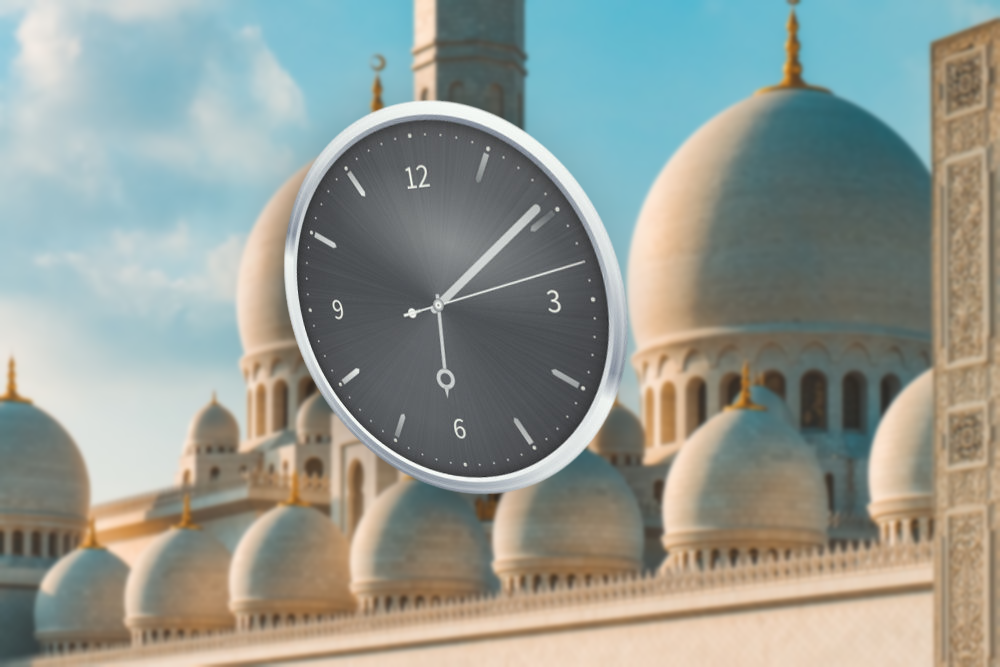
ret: {"hour": 6, "minute": 9, "second": 13}
